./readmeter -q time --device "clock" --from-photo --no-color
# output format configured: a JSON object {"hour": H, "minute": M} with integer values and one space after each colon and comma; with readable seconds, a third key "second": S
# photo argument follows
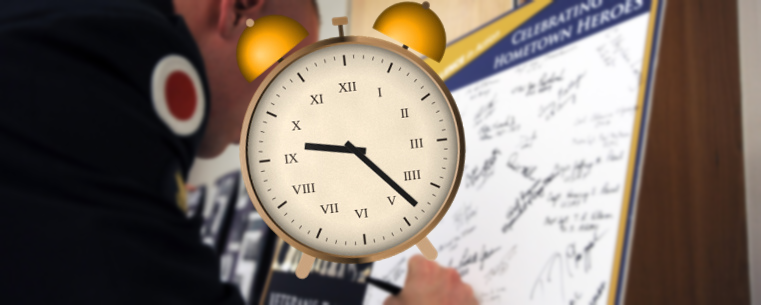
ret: {"hour": 9, "minute": 23}
